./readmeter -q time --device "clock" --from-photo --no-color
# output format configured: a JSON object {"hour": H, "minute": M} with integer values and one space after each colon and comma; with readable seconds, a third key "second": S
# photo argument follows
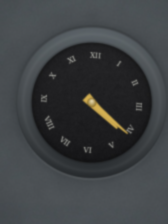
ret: {"hour": 4, "minute": 21}
